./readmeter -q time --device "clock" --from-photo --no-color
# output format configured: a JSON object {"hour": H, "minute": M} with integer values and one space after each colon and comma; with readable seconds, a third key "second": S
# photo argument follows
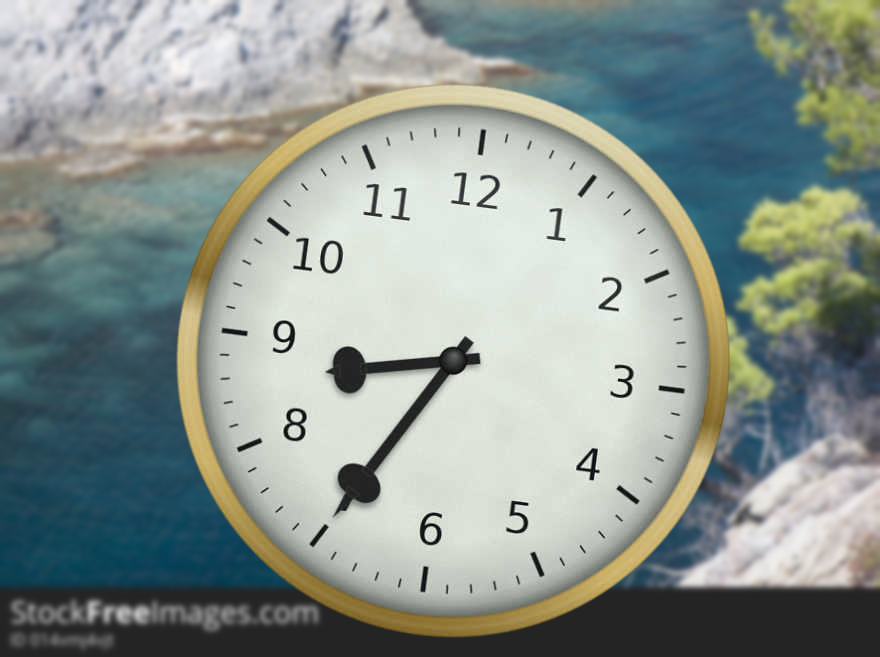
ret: {"hour": 8, "minute": 35}
